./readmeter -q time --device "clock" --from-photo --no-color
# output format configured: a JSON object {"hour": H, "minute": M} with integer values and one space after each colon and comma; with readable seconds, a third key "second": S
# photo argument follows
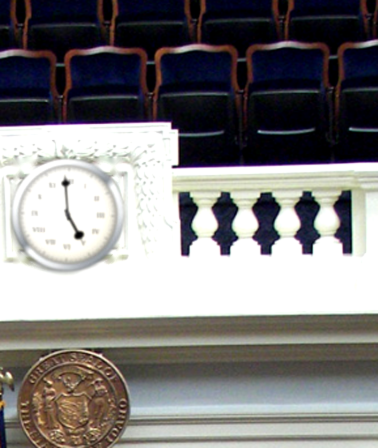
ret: {"hour": 4, "minute": 59}
